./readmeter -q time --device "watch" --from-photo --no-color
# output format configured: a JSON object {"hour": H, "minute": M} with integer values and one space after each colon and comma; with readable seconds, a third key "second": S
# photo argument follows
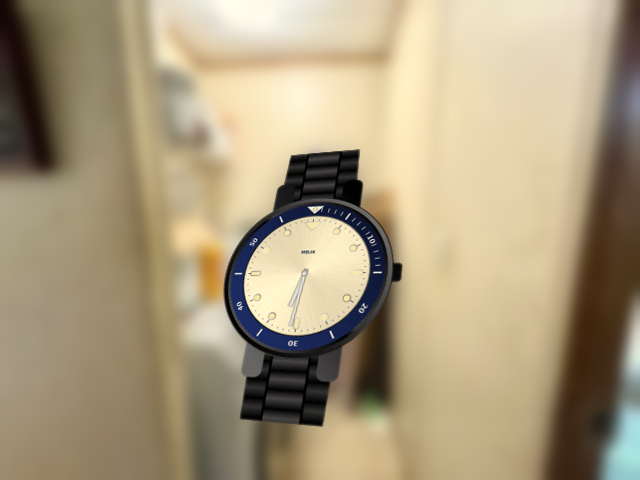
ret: {"hour": 6, "minute": 31}
